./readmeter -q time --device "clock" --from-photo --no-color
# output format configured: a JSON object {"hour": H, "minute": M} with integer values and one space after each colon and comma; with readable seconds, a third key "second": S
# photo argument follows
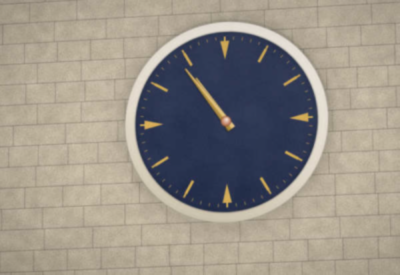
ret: {"hour": 10, "minute": 54}
